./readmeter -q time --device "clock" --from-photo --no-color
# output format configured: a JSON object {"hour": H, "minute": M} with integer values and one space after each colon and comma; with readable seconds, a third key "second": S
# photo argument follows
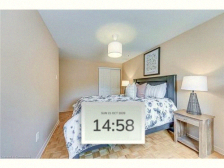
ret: {"hour": 14, "minute": 58}
